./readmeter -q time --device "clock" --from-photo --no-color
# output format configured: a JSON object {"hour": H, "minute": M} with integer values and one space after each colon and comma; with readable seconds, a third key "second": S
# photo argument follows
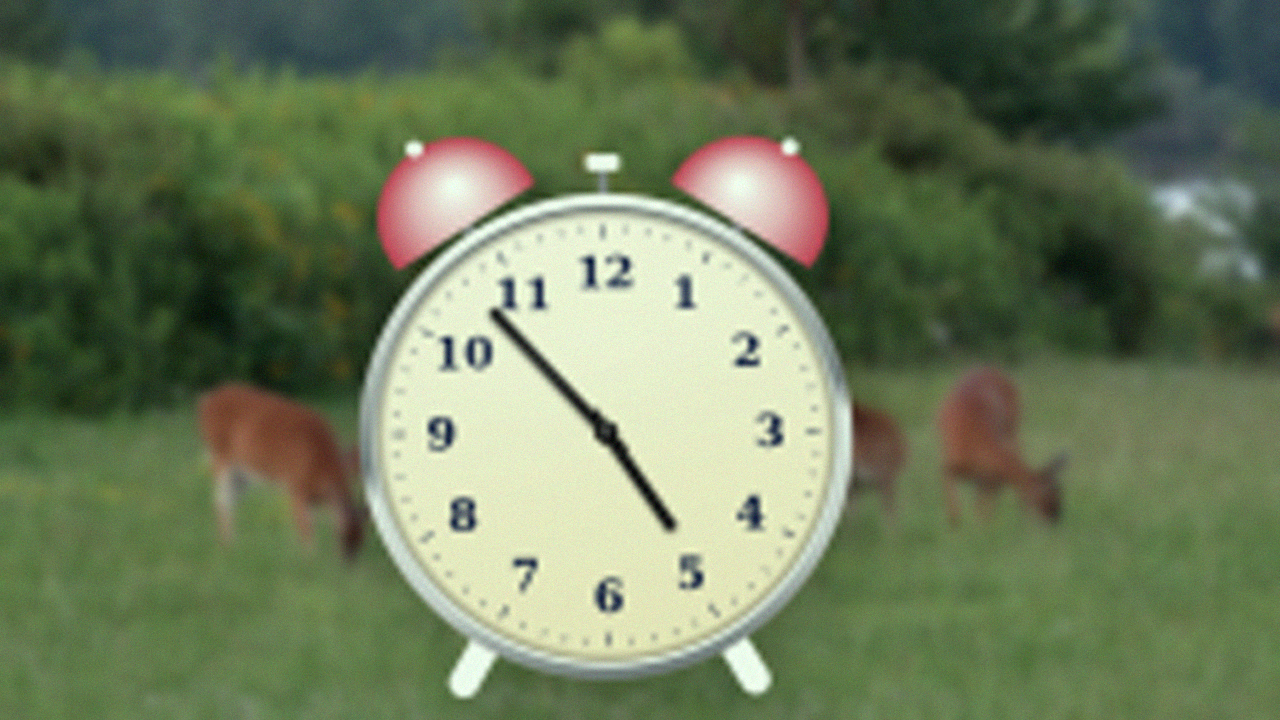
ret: {"hour": 4, "minute": 53}
